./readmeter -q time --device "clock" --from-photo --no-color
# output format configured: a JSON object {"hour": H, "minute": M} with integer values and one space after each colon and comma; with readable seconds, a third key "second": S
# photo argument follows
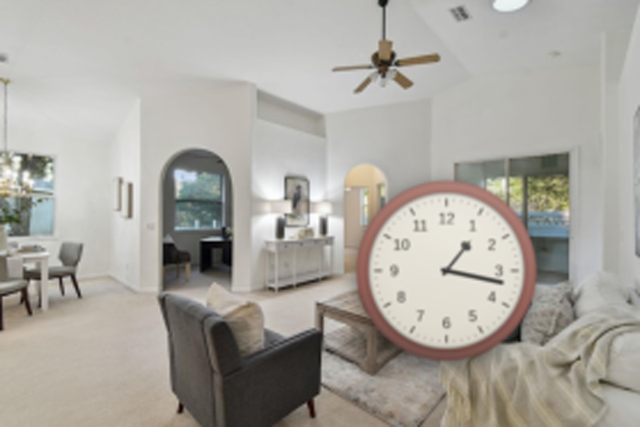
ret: {"hour": 1, "minute": 17}
